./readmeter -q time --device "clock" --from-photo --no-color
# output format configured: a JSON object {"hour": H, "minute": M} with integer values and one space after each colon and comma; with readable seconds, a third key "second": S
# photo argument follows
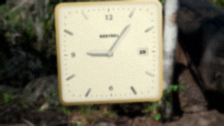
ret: {"hour": 9, "minute": 6}
